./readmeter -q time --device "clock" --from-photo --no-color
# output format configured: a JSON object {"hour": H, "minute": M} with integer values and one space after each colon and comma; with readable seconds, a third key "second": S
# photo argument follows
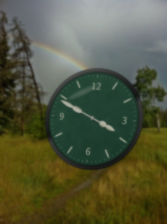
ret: {"hour": 3, "minute": 49}
